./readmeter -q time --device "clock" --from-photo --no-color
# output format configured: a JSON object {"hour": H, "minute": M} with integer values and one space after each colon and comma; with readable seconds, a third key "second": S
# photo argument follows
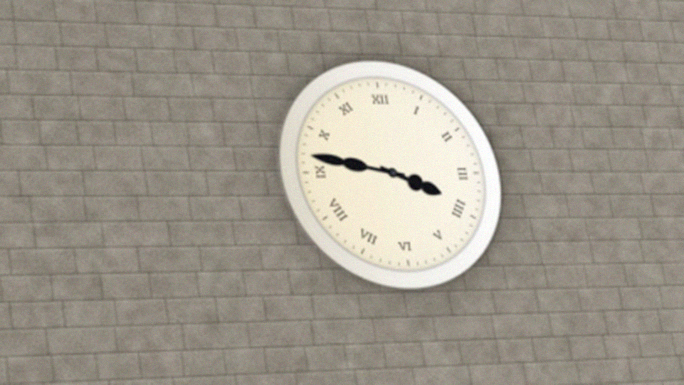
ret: {"hour": 3, "minute": 47}
